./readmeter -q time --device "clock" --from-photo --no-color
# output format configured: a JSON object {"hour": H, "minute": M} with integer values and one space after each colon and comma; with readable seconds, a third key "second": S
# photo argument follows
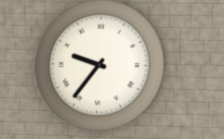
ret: {"hour": 9, "minute": 36}
